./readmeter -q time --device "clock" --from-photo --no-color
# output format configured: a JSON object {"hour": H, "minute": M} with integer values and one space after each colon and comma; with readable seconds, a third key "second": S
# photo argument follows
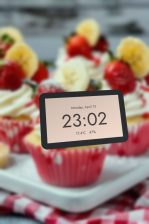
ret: {"hour": 23, "minute": 2}
